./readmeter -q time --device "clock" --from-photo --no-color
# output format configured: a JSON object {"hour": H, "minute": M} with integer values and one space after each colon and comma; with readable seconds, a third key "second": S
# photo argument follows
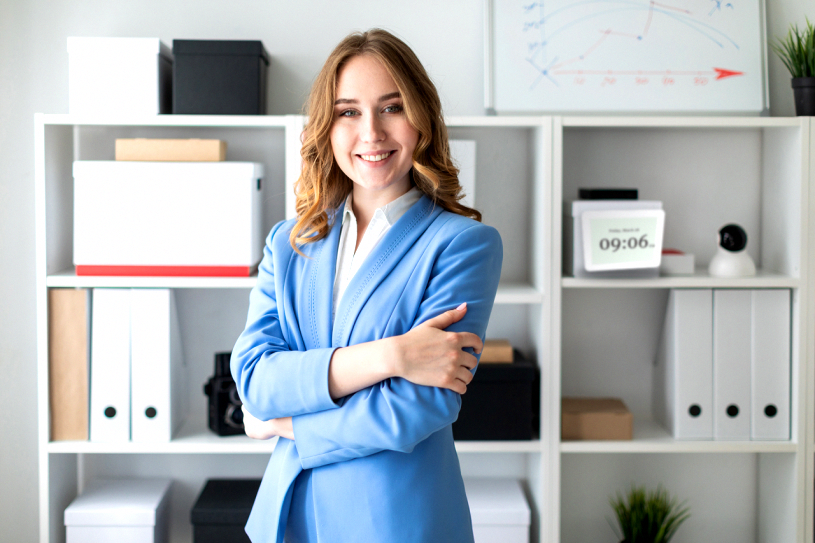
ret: {"hour": 9, "minute": 6}
